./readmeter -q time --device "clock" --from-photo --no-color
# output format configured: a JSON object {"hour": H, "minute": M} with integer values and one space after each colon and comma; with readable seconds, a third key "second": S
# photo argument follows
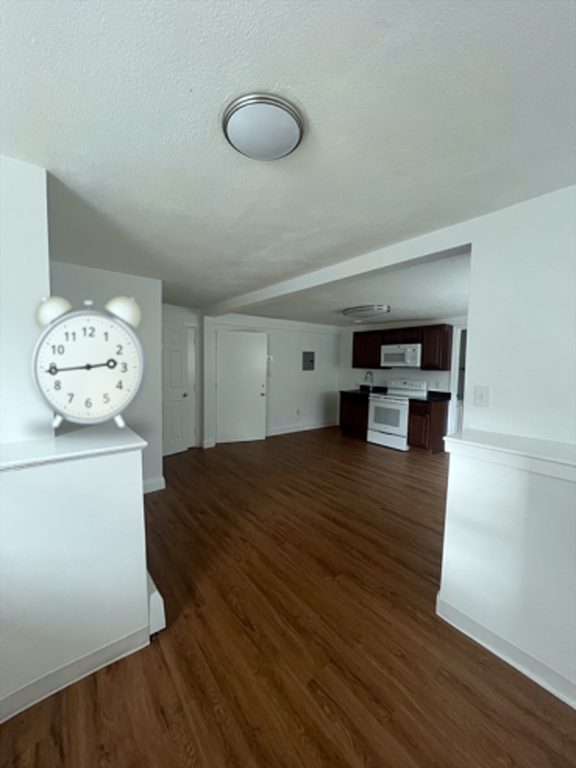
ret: {"hour": 2, "minute": 44}
